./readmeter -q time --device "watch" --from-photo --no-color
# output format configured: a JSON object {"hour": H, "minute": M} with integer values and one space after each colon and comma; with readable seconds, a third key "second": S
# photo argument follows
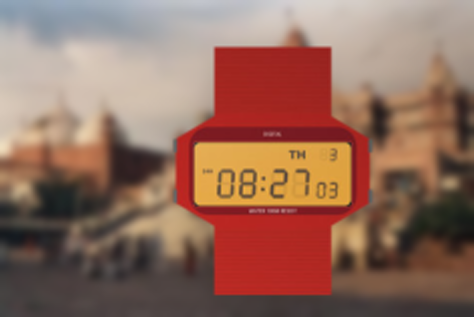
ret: {"hour": 8, "minute": 27, "second": 3}
